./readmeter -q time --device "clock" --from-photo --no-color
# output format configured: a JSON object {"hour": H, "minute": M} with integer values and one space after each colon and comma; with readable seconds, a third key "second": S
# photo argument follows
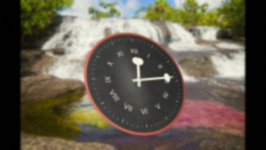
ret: {"hour": 12, "minute": 14}
